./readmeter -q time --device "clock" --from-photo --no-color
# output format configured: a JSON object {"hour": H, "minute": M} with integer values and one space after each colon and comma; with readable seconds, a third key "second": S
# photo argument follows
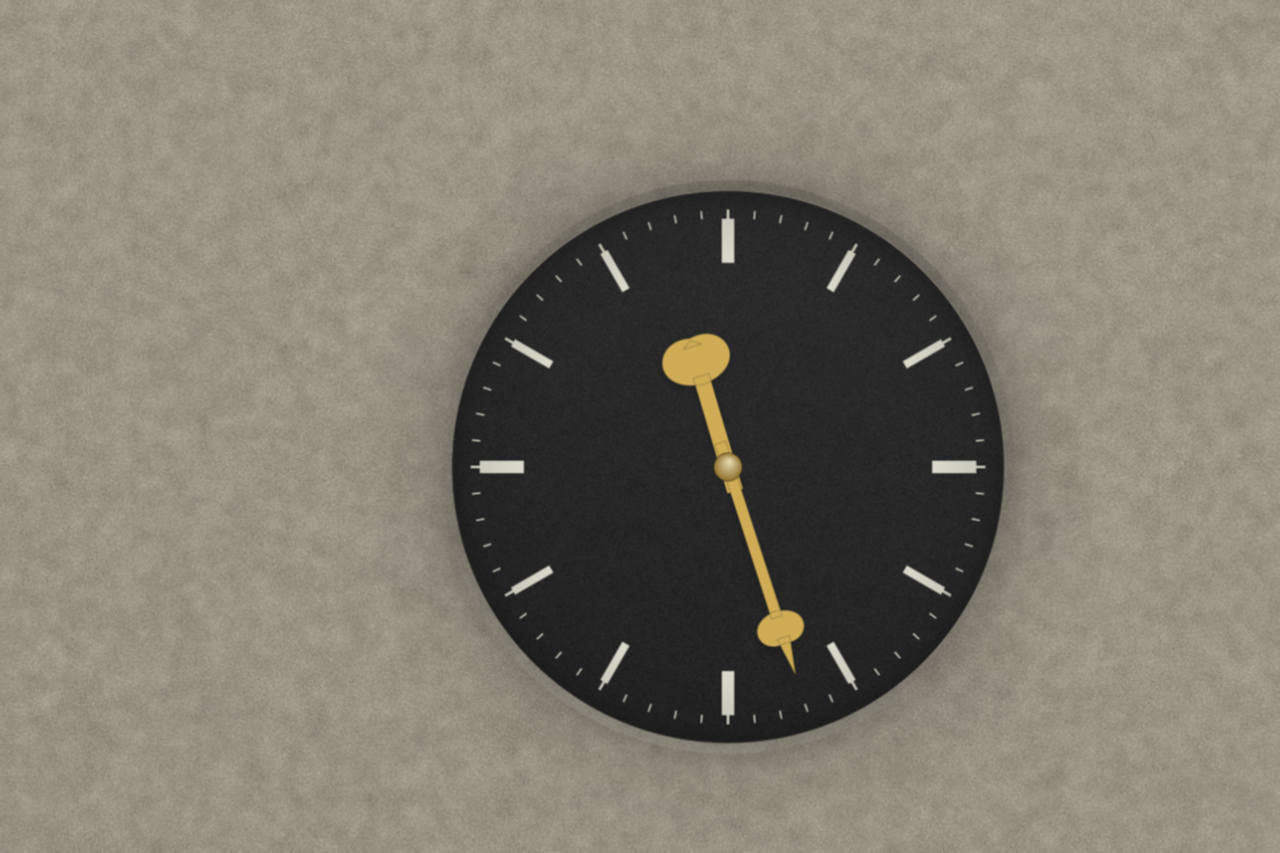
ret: {"hour": 11, "minute": 27}
